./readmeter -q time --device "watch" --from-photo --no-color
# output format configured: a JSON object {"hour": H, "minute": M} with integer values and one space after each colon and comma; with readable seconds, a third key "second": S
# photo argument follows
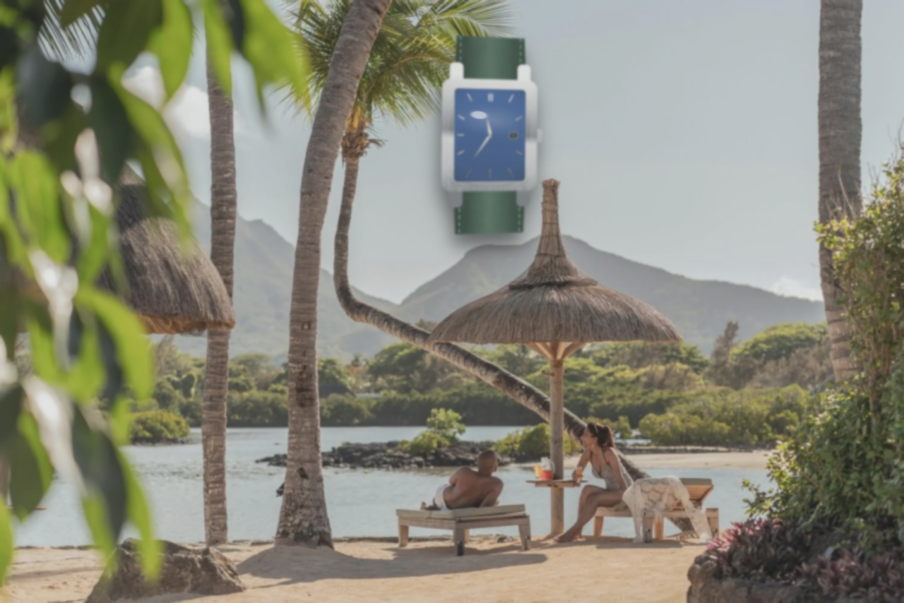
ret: {"hour": 11, "minute": 36}
